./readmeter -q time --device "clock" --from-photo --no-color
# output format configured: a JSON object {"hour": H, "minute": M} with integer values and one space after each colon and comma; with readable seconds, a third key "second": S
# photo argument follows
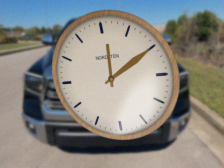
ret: {"hour": 12, "minute": 10}
